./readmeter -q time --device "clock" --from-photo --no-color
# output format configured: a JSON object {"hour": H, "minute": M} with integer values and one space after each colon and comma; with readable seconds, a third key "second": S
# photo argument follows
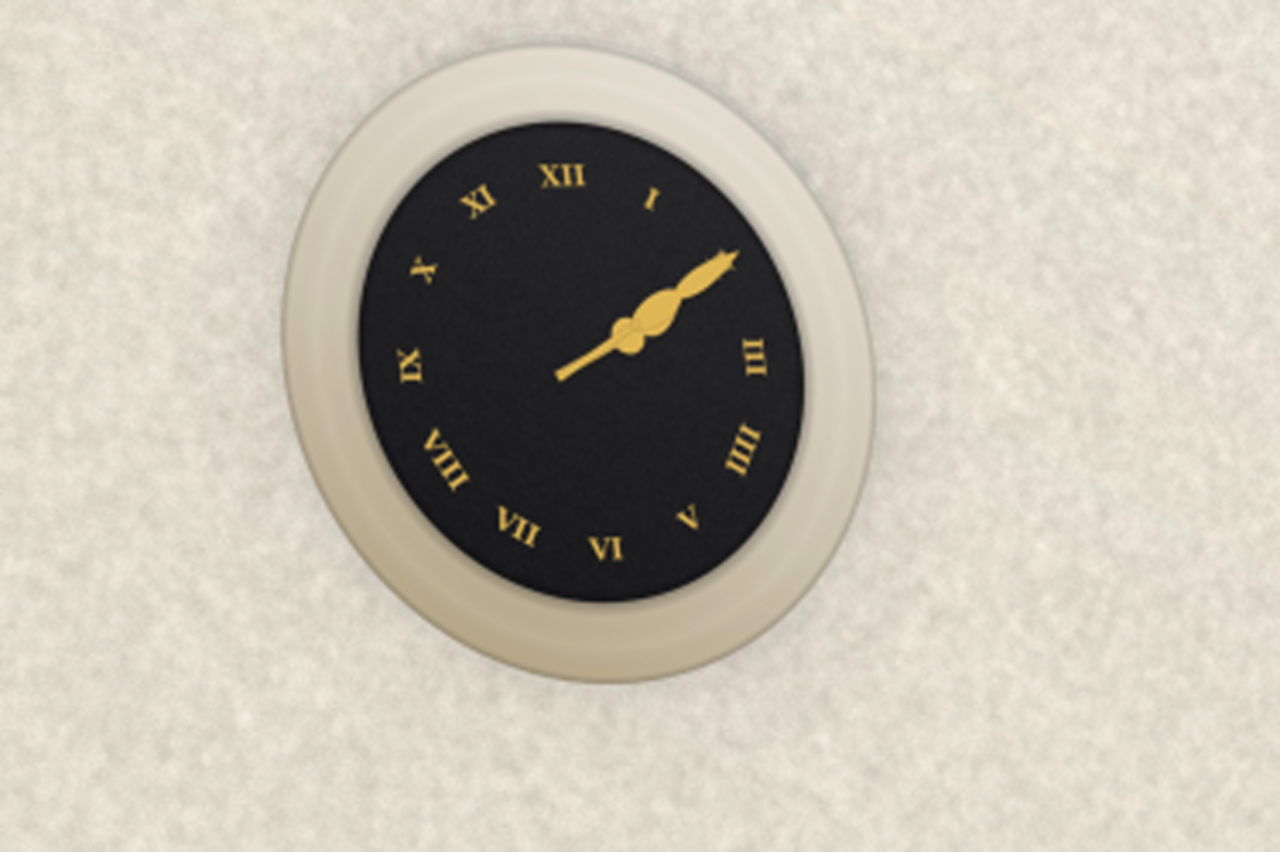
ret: {"hour": 2, "minute": 10}
